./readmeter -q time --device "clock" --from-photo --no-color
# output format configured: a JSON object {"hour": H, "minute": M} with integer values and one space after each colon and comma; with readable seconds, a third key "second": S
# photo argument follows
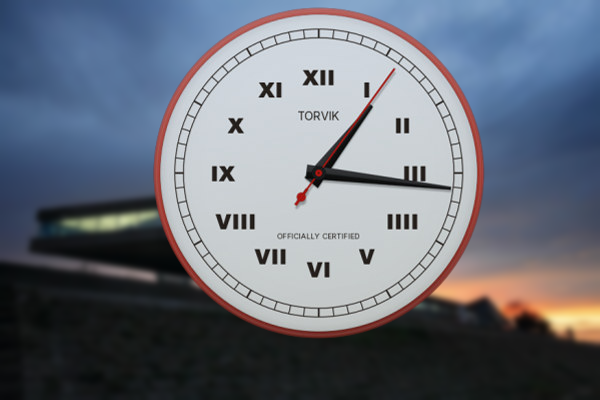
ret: {"hour": 1, "minute": 16, "second": 6}
